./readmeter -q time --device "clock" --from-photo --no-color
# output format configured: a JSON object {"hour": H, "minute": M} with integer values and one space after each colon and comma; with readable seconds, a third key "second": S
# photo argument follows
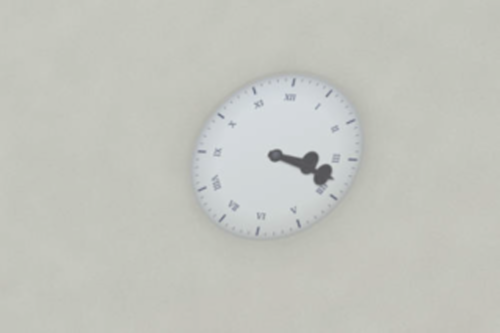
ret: {"hour": 3, "minute": 18}
